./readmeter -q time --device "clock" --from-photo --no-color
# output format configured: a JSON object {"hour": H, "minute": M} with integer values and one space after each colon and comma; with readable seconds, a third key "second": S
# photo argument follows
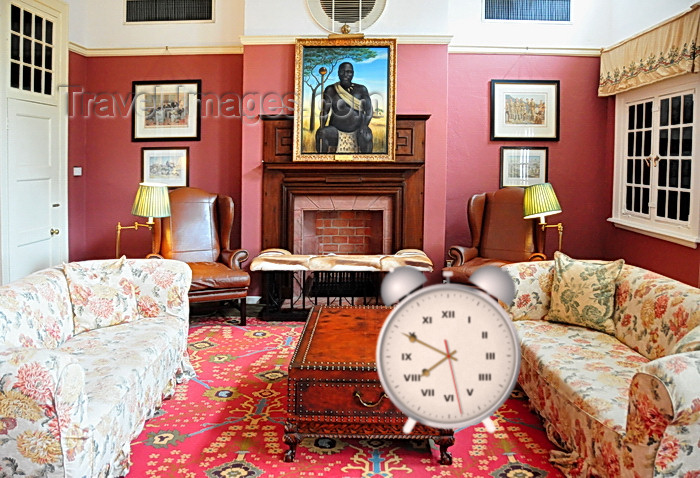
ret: {"hour": 7, "minute": 49, "second": 28}
